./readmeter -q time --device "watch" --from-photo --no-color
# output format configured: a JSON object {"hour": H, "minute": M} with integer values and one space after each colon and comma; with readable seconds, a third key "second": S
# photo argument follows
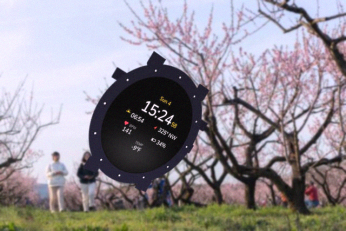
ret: {"hour": 15, "minute": 24}
